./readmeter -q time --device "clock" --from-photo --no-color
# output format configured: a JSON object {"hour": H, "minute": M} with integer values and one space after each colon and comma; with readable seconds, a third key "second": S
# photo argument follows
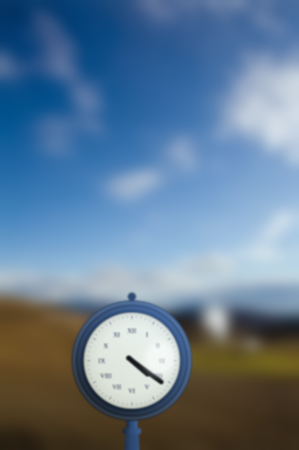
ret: {"hour": 4, "minute": 21}
